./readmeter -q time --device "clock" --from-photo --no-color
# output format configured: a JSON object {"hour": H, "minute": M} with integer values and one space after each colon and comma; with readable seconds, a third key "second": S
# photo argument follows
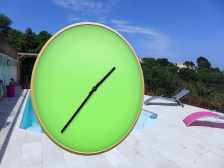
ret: {"hour": 1, "minute": 37}
